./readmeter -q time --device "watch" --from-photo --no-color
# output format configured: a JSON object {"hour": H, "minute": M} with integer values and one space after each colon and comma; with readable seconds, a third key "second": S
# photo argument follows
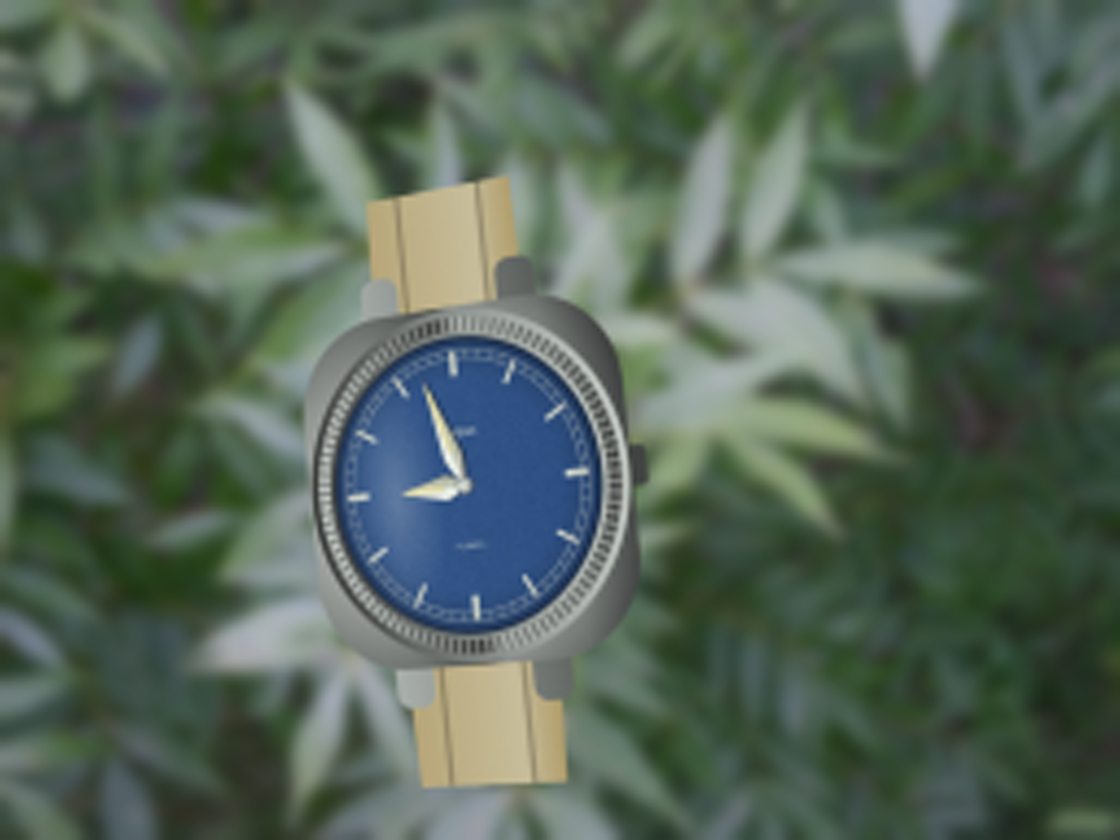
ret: {"hour": 8, "minute": 57}
